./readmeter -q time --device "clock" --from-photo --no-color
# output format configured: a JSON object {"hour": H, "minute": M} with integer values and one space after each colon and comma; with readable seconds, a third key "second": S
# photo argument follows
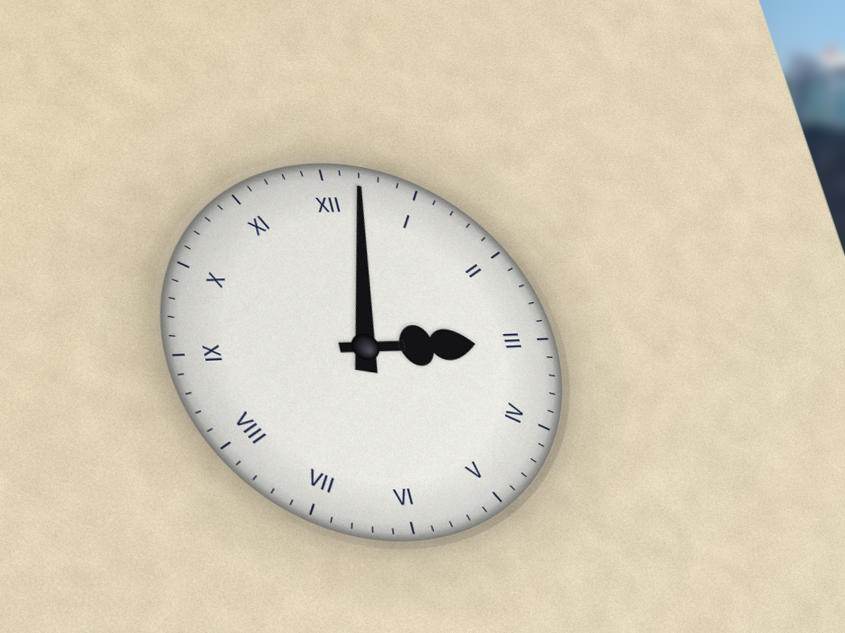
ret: {"hour": 3, "minute": 2}
